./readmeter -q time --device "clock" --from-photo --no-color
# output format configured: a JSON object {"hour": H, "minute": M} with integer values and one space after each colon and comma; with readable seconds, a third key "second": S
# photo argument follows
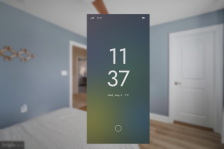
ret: {"hour": 11, "minute": 37}
